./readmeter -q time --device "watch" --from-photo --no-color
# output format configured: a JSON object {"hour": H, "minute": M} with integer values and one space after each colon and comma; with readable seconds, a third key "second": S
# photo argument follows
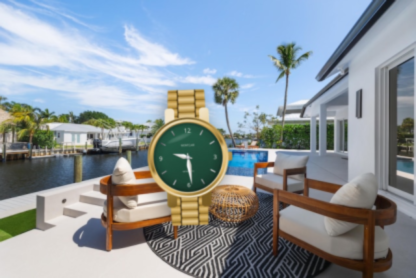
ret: {"hour": 9, "minute": 29}
